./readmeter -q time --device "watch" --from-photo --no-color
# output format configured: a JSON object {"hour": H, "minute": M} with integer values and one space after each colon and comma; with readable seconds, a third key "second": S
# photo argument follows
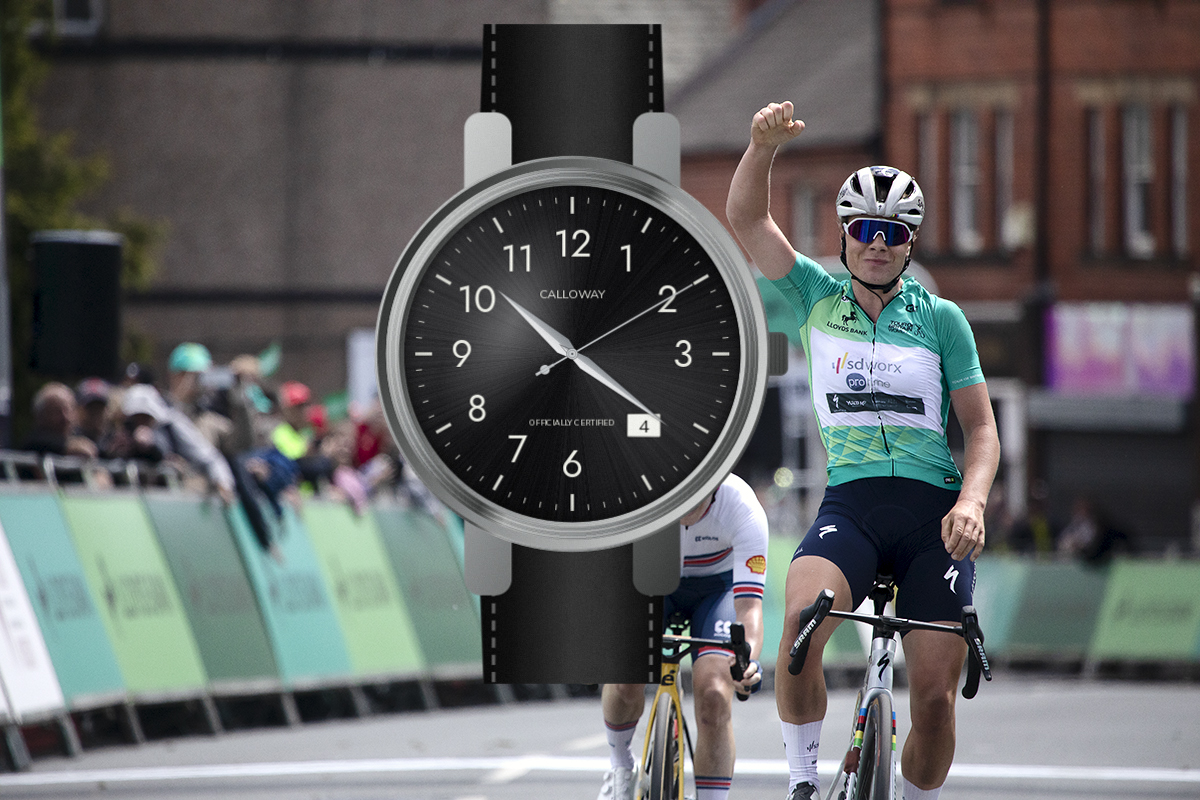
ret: {"hour": 10, "minute": 21, "second": 10}
